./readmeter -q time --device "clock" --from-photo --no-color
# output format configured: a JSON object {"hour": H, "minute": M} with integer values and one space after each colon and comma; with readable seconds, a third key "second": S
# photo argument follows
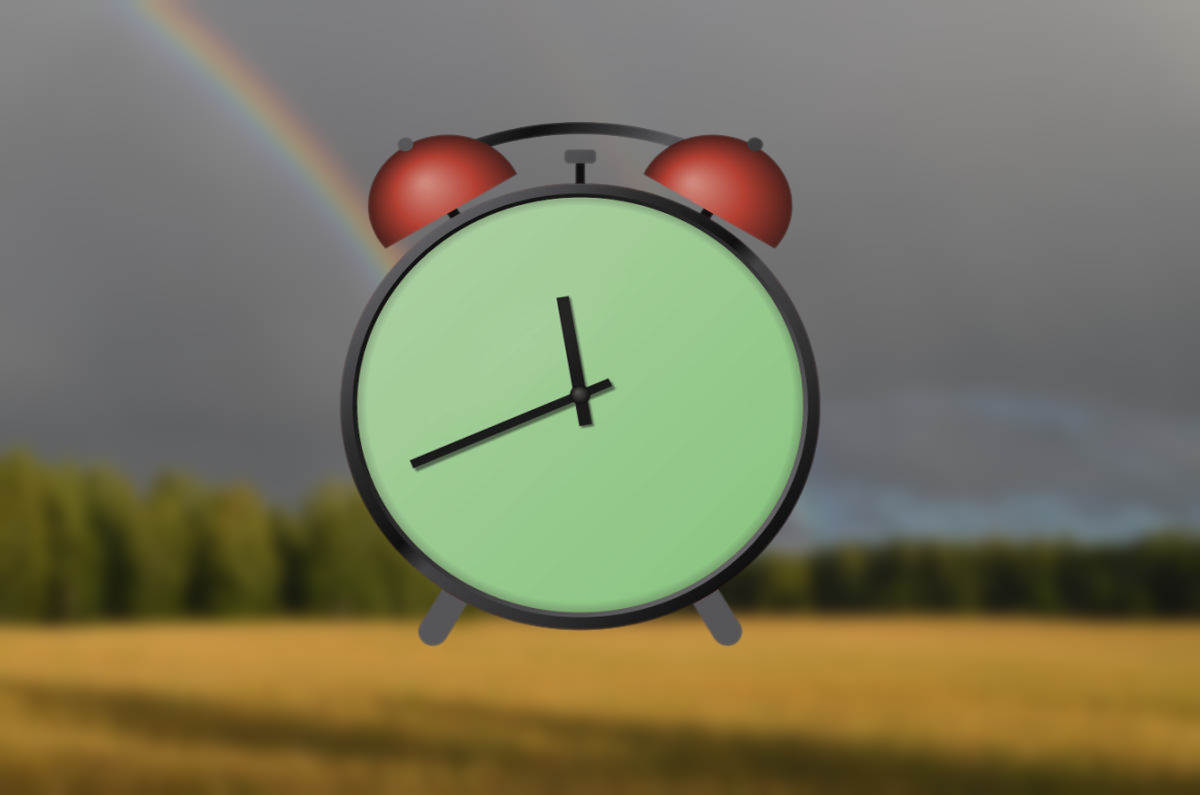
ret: {"hour": 11, "minute": 41}
